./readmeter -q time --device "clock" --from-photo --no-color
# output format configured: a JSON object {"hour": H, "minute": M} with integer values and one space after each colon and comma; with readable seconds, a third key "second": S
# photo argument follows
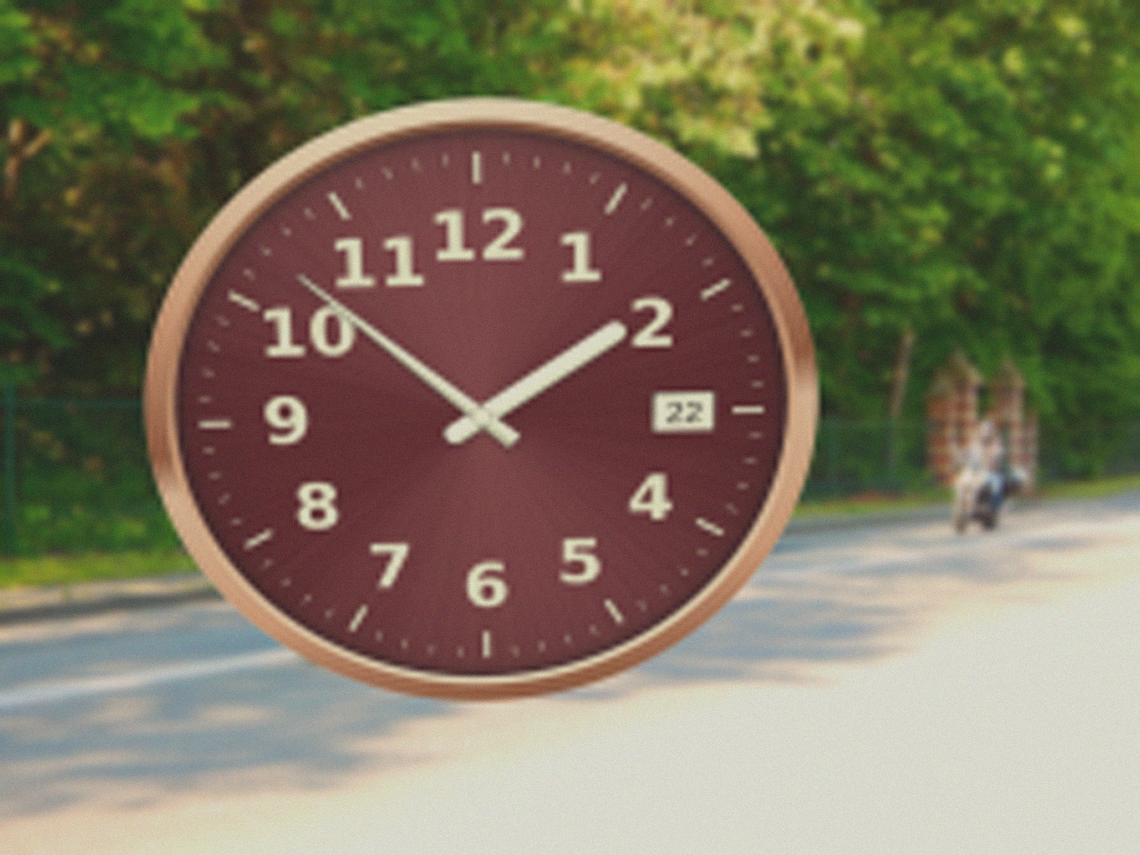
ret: {"hour": 1, "minute": 52}
